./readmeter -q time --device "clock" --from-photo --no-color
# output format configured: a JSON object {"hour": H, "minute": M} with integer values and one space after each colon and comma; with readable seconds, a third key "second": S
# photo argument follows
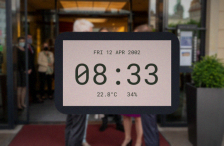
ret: {"hour": 8, "minute": 33}
